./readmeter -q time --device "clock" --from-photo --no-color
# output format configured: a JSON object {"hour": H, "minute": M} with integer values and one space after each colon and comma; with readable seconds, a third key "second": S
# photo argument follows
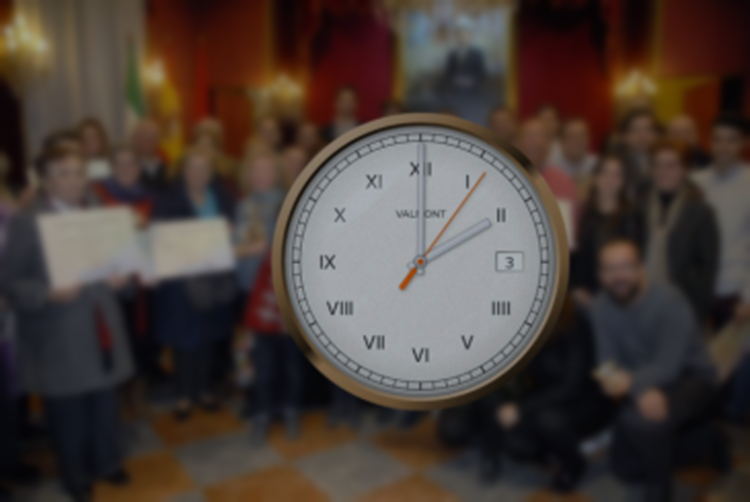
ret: {"hour": 2, "minute": 0, "second": 6}
